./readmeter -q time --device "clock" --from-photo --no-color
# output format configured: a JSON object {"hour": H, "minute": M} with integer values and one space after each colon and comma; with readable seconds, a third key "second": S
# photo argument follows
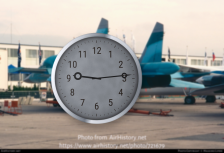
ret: {"hour": 9, "minute": 14}
